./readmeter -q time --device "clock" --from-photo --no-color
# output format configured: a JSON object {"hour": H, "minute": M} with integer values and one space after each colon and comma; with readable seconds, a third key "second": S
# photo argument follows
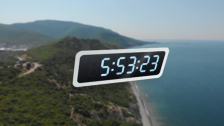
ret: {"hour": 5, "minute": 53, "second": 23}
